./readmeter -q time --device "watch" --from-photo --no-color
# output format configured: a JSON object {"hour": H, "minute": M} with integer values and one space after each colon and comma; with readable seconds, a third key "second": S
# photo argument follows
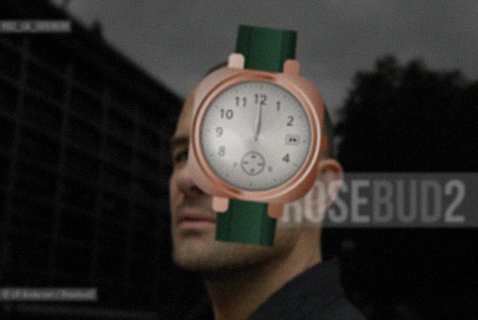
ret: {"hour": 12, "minute": 0}
